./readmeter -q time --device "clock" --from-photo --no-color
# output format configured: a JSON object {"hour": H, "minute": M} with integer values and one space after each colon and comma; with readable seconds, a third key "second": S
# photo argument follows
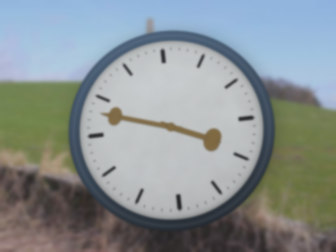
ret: {"hour": 3, "minute": 48}
